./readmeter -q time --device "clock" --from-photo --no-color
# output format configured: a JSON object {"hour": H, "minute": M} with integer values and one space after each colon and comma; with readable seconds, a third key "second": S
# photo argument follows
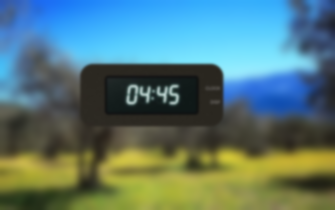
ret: {"hour": 4, "minute": 45}
